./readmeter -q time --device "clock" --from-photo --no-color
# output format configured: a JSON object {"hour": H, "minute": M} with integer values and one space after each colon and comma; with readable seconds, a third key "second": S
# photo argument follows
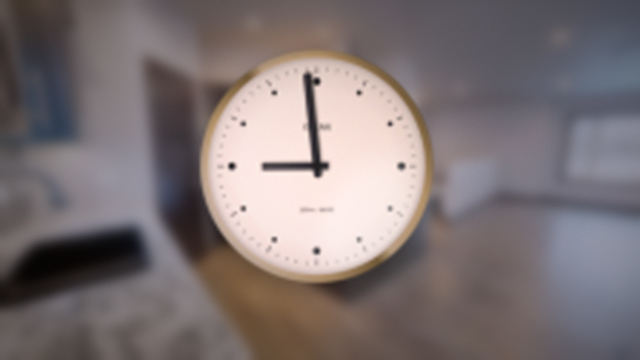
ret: {"hour": 8, "minute": 59}
